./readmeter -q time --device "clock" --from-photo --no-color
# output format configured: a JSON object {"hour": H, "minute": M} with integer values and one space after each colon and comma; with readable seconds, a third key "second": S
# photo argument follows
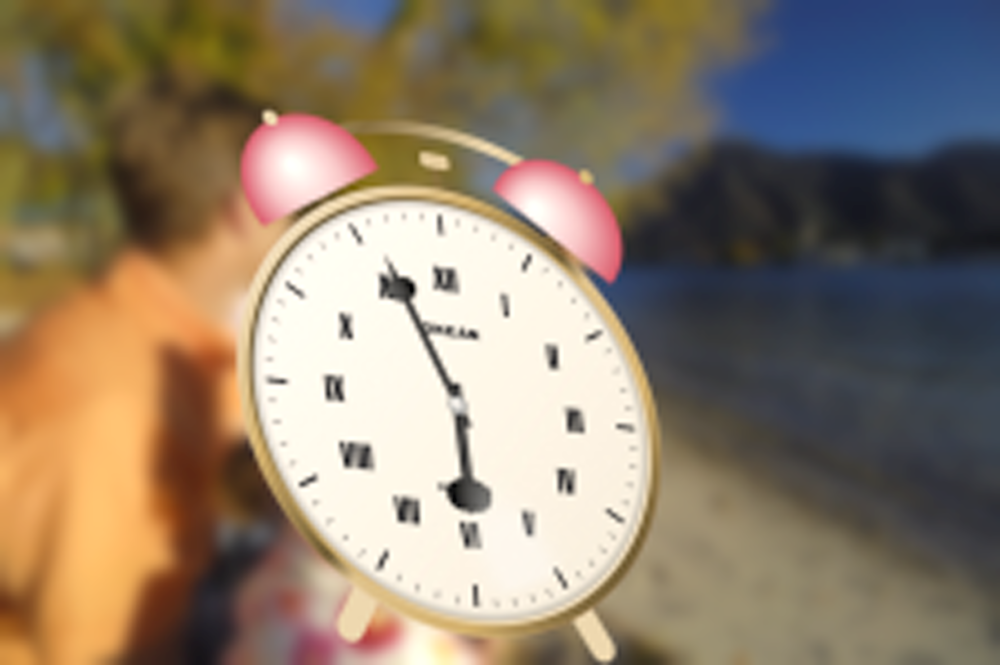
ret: {"hour": 5, "minute": 56}
